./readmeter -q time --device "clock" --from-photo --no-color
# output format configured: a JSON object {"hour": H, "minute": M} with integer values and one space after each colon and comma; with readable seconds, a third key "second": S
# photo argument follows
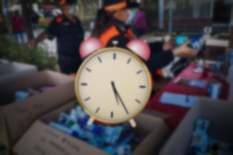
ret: {"hour": 5, "minute": 25}
